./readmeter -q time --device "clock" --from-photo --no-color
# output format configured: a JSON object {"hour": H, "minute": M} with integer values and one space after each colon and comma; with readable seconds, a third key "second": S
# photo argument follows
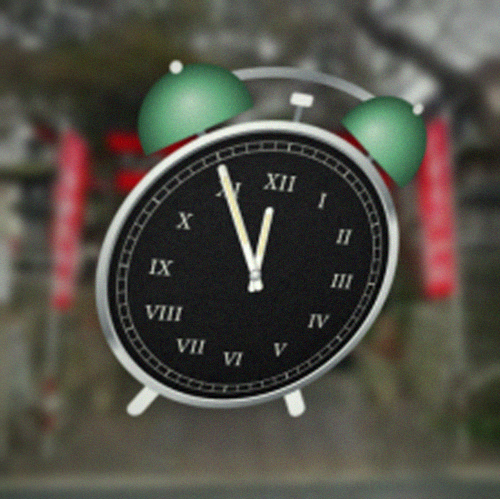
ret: {"hour": 11, "minute": 55}
